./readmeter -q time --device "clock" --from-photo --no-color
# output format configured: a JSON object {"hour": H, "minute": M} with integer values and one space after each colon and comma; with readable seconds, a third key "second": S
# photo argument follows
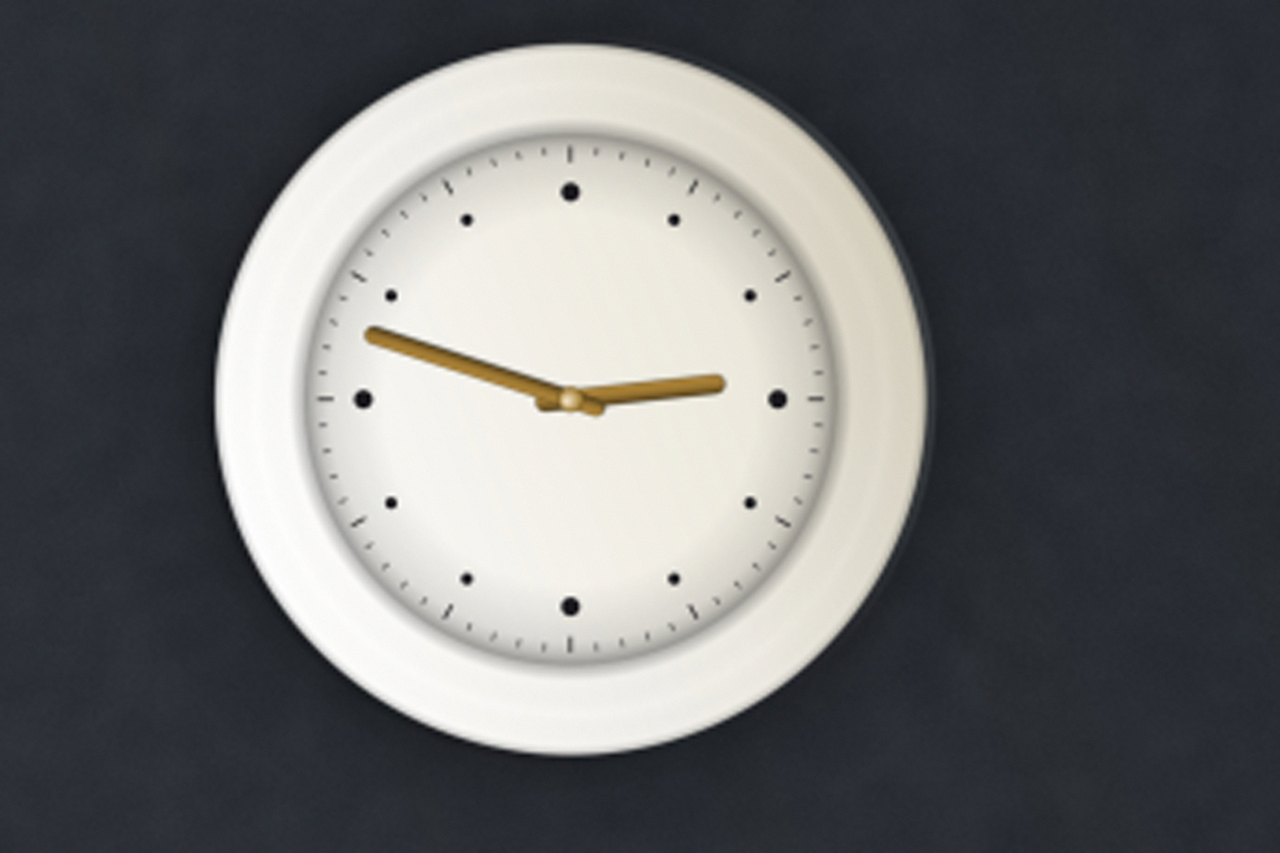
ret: {"hour": 2, "minute": 48}
